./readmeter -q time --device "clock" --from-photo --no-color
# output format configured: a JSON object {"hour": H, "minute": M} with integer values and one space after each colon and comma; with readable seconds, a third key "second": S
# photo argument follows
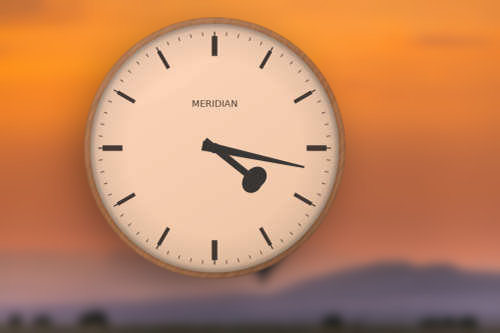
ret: {"hour": 4, "minute": 17}
